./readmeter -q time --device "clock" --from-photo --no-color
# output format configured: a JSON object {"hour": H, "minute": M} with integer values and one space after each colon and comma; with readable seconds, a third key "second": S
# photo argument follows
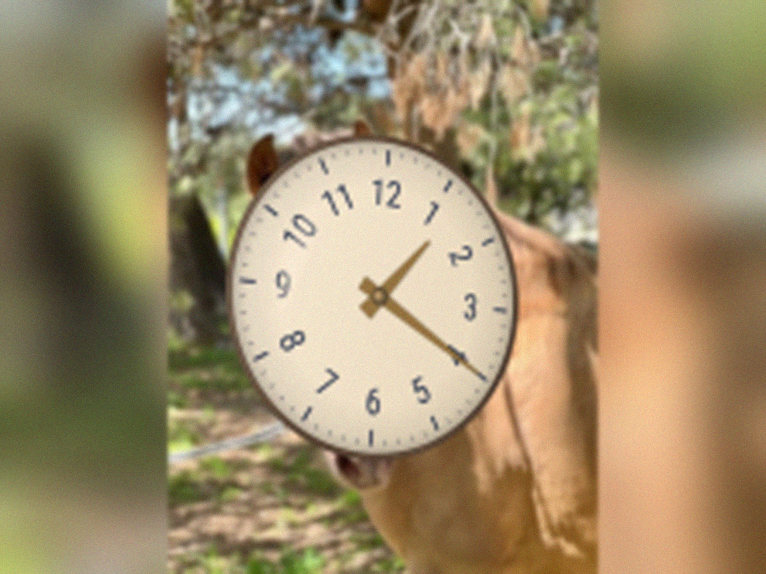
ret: {"hour": 1, "minute": 20}
